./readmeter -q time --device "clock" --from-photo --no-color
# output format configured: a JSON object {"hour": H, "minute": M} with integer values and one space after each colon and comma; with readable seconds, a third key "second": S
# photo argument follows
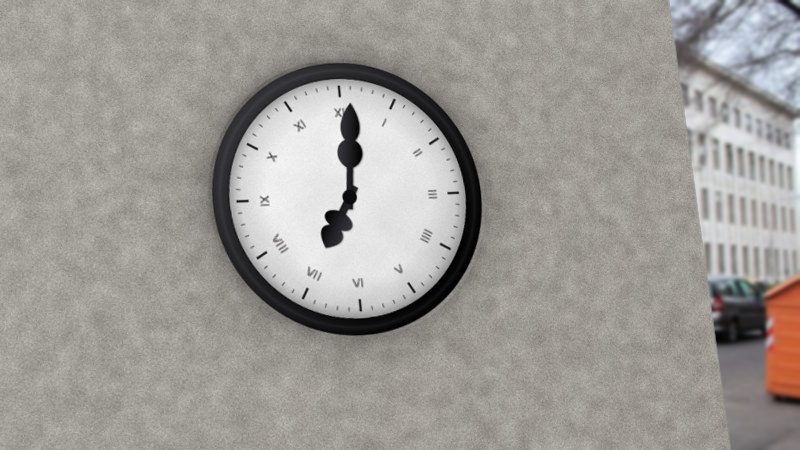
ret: {"hour": 7, "minute": 1}
